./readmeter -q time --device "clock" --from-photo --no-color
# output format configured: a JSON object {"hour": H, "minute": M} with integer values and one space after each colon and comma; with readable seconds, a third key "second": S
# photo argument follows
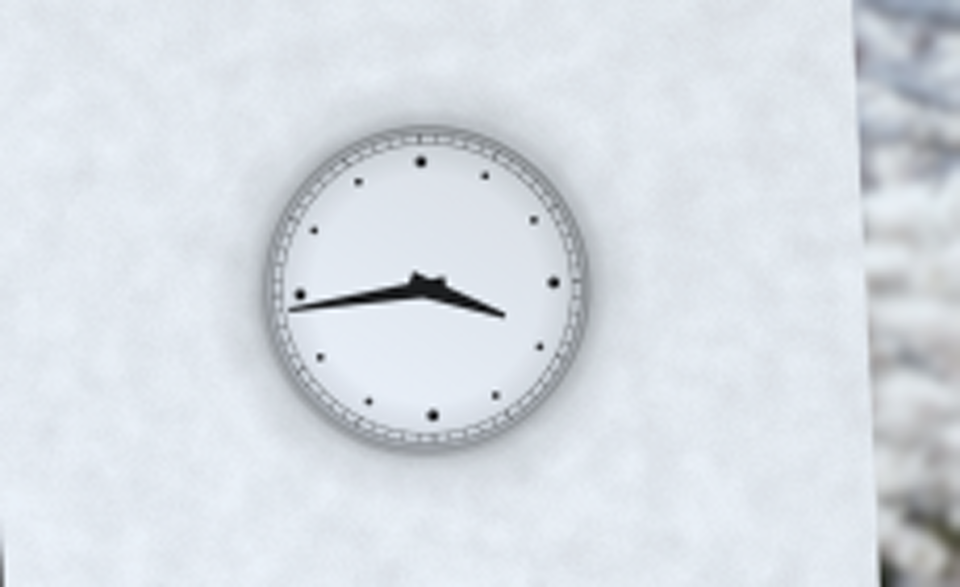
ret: {"hour": 3, "minute": 44}
